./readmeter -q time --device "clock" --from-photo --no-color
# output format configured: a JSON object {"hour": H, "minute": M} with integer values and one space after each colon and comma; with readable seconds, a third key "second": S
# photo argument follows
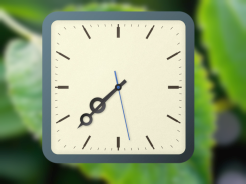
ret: {"hour": 7, "minute": 37, "second": 28}
